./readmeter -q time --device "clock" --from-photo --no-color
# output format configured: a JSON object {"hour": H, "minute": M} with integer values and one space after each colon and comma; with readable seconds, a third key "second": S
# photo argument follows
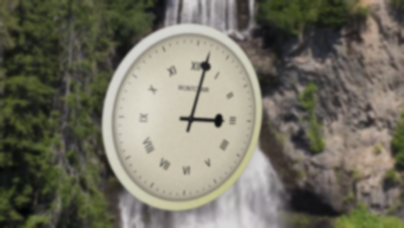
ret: {"hour": 3, "minute": 2}
